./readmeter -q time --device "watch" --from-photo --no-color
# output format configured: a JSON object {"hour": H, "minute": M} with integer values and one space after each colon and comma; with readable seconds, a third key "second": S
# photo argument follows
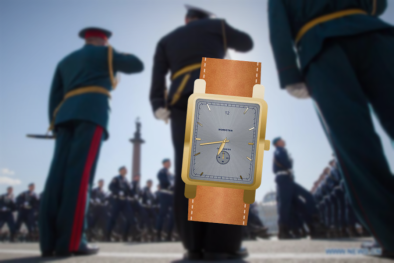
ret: {"hour": 6, "minute": 43}
